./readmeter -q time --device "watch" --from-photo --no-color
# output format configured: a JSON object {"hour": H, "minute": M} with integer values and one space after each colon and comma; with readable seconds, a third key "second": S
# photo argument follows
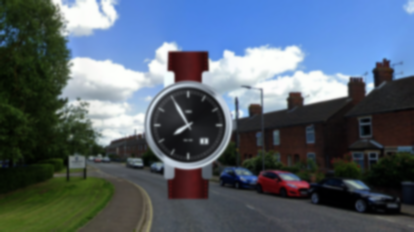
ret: {"hour": 7, "minute": 55}
